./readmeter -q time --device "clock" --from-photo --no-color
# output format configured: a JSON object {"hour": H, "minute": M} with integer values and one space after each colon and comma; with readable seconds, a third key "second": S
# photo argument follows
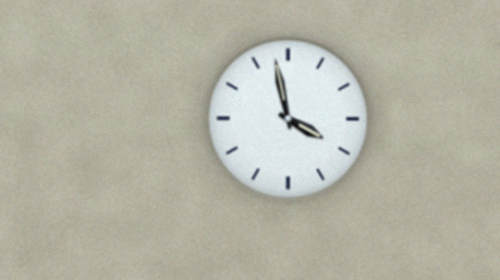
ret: {"hour": 3, "minute": 58}
